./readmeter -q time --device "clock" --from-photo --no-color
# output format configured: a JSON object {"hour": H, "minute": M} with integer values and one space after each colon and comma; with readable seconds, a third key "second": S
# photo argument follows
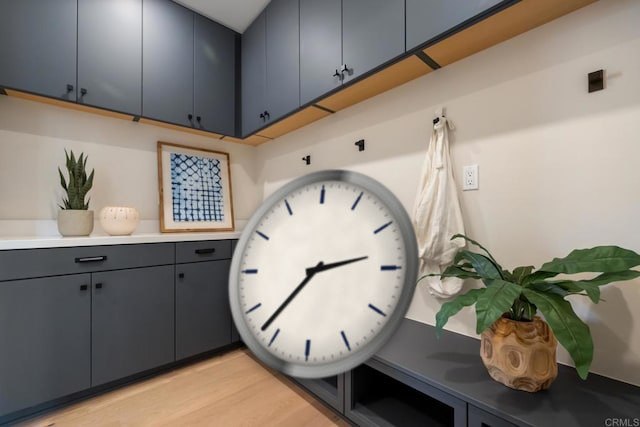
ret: {"hour": 2, "minute": 37}
